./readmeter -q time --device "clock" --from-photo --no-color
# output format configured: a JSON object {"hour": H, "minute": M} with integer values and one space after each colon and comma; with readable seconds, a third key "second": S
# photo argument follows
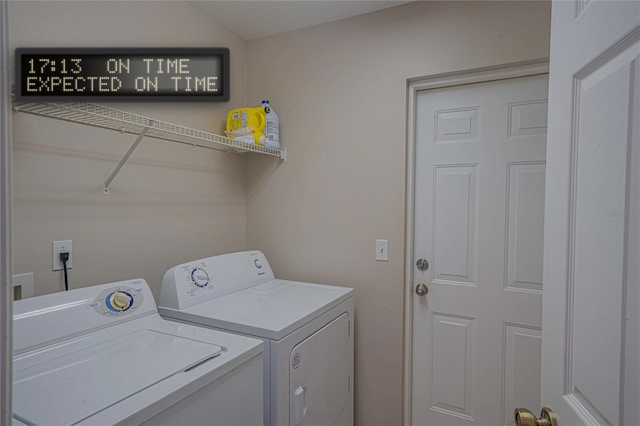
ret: {"hour": 17, "minute": 13}
